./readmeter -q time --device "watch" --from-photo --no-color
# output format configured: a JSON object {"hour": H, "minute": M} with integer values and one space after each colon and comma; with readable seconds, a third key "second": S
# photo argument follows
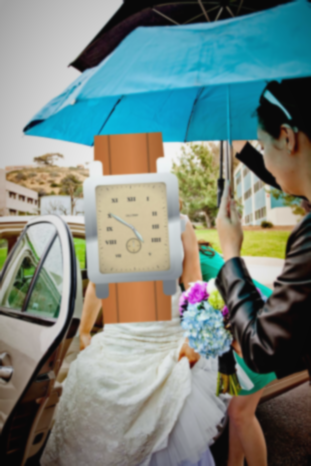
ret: {"hour": 4, "minute": 51}
